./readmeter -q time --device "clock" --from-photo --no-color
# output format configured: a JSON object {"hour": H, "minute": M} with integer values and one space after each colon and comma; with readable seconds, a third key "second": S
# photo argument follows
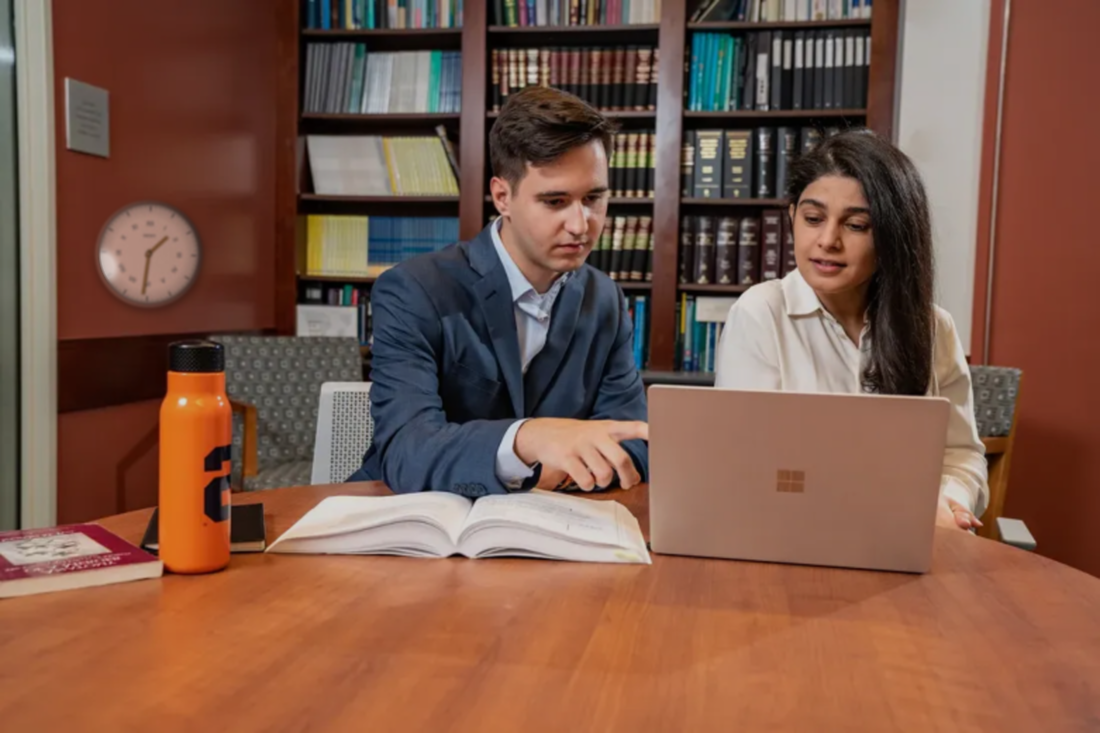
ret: {"hour": 1, "minute": 31}
